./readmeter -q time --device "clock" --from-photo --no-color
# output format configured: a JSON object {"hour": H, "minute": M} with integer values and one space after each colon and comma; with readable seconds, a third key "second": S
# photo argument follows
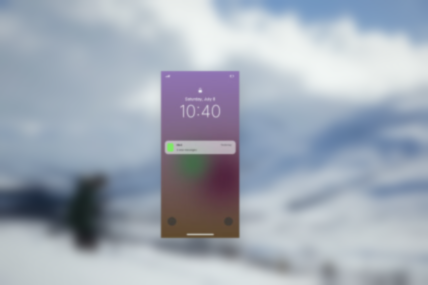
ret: {"hour": 10, "minute": 40}
